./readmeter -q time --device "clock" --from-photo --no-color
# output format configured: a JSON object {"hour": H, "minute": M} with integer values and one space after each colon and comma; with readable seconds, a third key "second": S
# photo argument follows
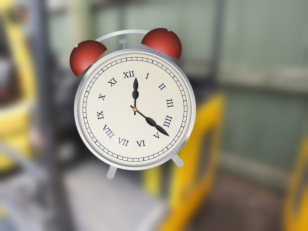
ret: {"hour": 12, "minute": 23}
